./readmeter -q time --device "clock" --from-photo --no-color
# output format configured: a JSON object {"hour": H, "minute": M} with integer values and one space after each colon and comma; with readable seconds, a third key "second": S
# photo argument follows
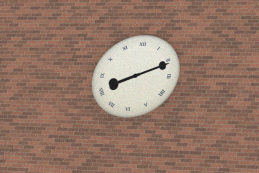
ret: {"hour": 8, "minute": 11}
